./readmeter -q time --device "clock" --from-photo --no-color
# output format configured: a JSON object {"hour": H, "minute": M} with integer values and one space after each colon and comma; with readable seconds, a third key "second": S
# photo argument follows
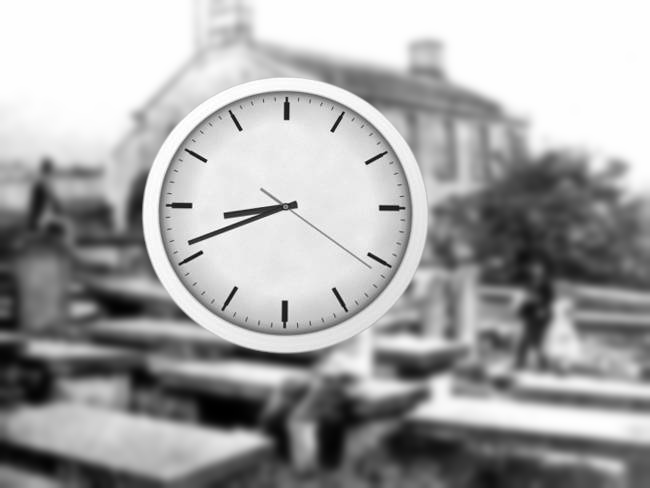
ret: {"hour": 8, "minute": 41, "second": 21}
